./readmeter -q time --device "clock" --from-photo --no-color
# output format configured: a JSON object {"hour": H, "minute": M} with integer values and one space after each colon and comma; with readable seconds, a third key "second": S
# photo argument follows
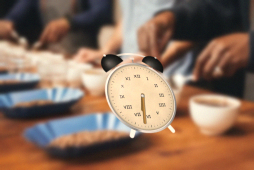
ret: {"hour": 6, "minute": 32}
